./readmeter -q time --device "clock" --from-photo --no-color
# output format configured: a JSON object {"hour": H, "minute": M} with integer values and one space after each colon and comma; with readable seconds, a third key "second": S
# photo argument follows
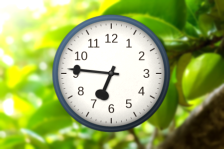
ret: {"hour": 6, "minute": 46}
